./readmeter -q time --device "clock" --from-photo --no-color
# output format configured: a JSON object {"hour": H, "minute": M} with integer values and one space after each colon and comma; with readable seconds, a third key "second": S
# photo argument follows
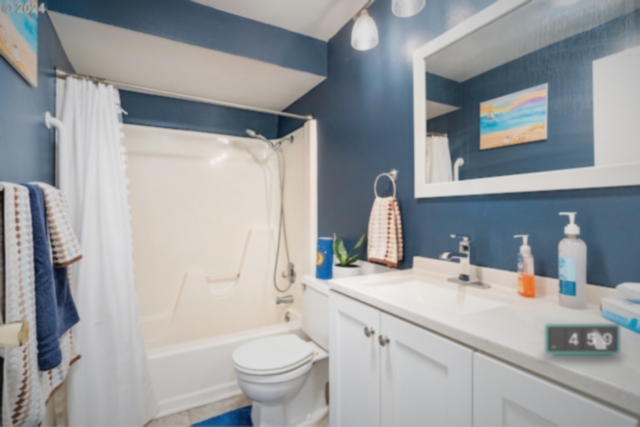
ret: {"hour": 4, "minute": 59}
